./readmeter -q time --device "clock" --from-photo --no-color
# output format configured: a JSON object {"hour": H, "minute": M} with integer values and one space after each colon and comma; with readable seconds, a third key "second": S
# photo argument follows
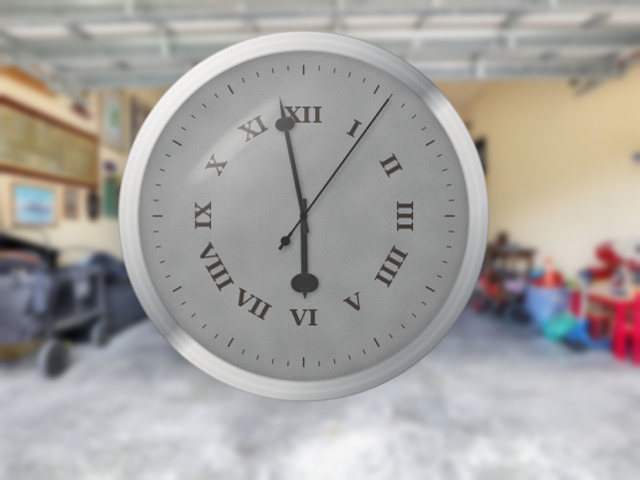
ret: {"hour": 5, "minute": 58, "second": 6}
